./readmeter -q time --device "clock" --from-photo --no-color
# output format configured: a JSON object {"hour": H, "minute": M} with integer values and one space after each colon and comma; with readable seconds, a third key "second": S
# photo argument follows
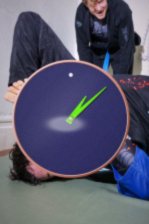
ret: {"hour": 1, "minute": 8}
